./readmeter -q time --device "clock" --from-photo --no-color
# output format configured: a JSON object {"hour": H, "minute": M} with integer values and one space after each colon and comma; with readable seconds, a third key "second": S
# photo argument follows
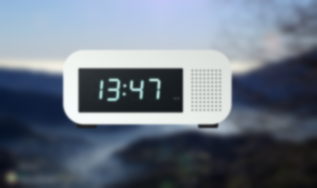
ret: {"hour": 13, "minute": 47}
